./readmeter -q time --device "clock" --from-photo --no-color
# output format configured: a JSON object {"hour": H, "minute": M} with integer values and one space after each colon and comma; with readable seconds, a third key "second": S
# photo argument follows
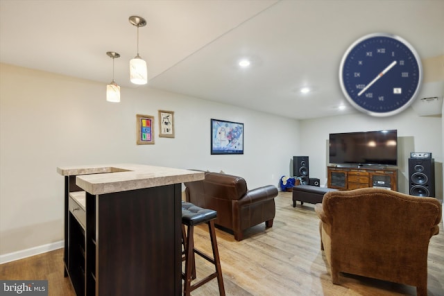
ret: {"hour": 1, "minute": 38}
